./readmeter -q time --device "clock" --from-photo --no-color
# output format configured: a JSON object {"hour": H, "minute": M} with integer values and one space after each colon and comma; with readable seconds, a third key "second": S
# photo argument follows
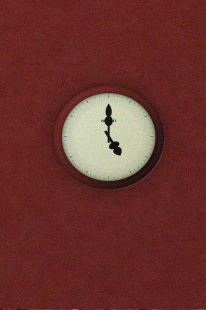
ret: {"hour": 5, "minute": 0}
